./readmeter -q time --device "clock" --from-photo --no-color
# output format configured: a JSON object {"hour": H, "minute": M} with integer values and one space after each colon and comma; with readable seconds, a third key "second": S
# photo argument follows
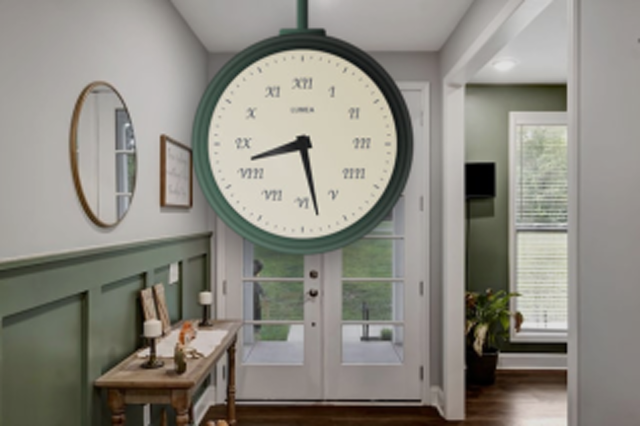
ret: {"hour": 8, "minute": 28}
